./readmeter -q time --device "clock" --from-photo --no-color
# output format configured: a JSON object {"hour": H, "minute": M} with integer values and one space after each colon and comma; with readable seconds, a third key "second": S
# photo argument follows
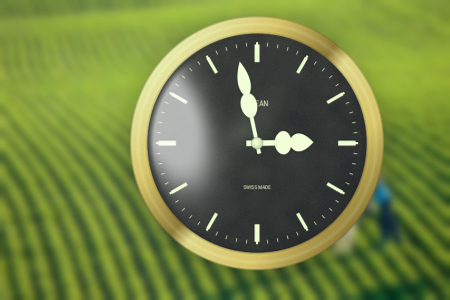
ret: {"hour": 2, "minute": 58}
